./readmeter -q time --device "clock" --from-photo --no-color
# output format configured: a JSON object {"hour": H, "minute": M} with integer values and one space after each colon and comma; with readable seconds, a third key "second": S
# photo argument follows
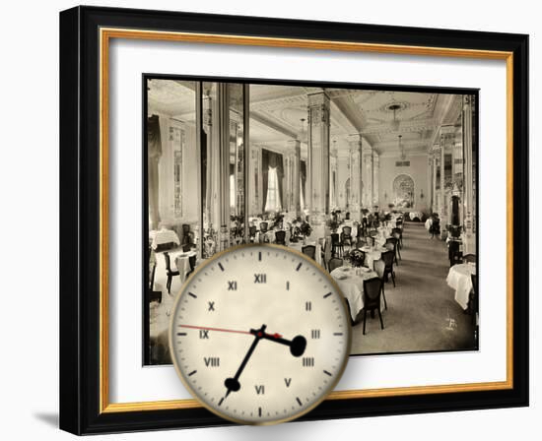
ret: {"hour": 3, "minute": 34, "second": 46}
